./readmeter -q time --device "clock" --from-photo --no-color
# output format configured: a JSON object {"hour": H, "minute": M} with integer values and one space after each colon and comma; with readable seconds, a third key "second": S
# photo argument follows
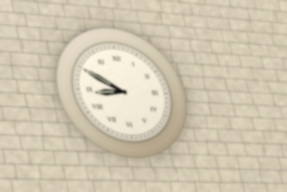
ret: {"hour": 8, "minute": 50}
